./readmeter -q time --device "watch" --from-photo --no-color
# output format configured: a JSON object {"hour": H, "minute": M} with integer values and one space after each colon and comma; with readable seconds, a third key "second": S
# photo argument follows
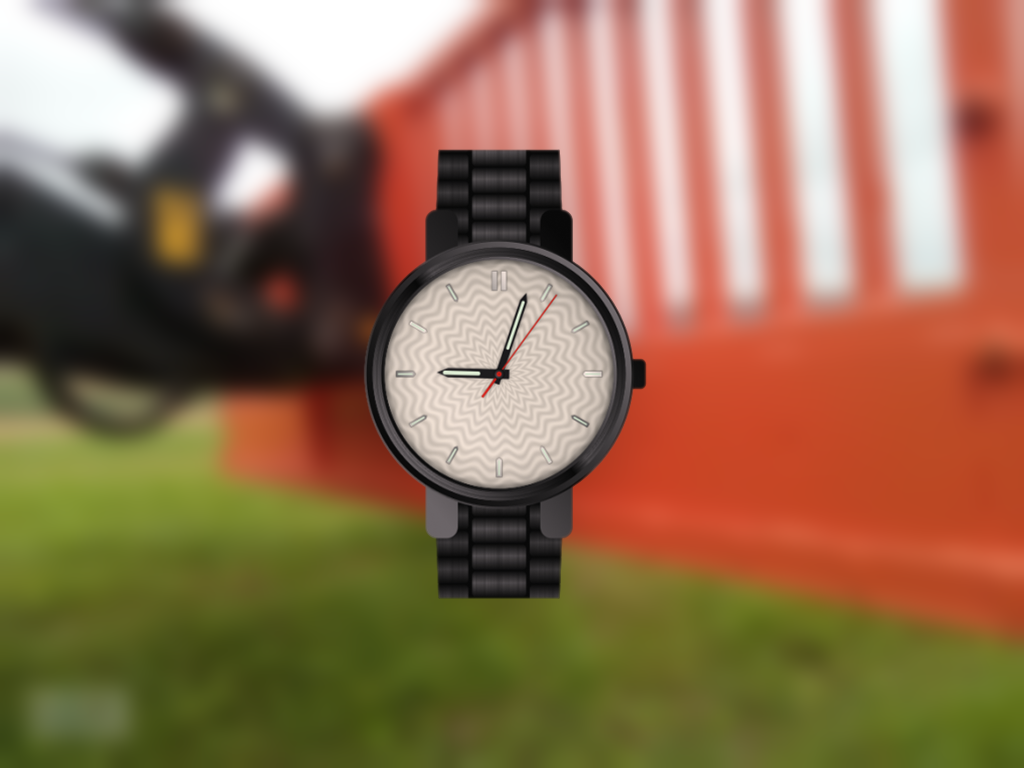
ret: {"hour": 9, "minute": 3, "second": 6}
